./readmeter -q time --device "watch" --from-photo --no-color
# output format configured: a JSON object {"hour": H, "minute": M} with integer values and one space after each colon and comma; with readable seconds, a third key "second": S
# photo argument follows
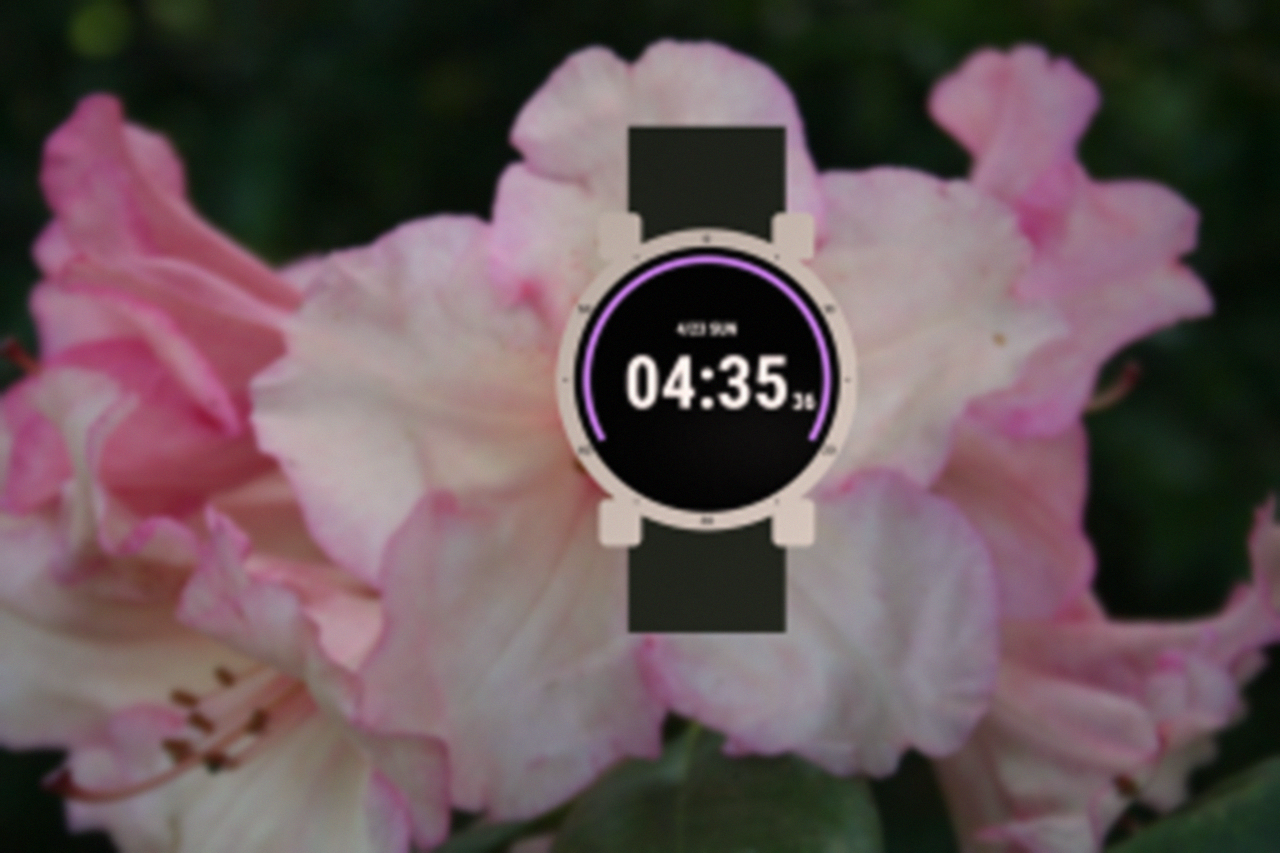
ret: {"hour": 4, "minute": 35}
